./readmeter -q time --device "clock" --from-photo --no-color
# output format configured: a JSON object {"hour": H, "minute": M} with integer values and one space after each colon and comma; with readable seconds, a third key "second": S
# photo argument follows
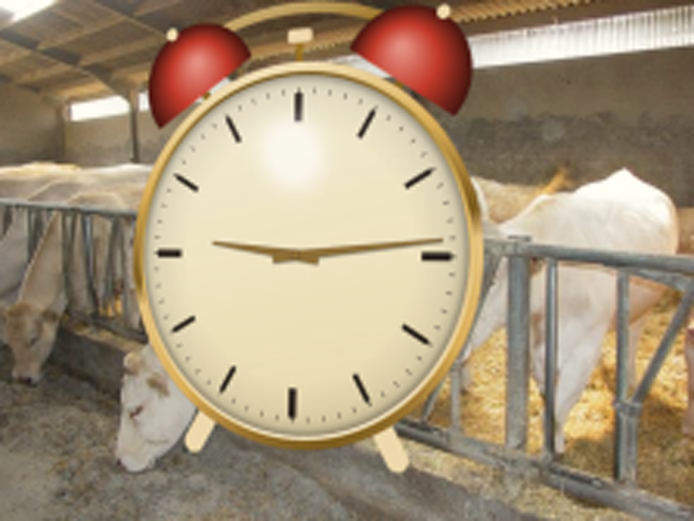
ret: {"hour": 9, "minute": 14}
